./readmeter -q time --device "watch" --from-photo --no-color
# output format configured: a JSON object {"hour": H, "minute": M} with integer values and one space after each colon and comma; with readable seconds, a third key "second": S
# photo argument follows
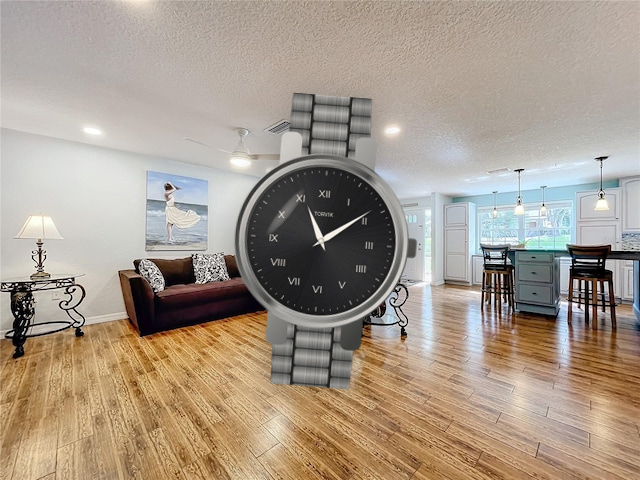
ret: {"hour": 11, "minute": 9}
